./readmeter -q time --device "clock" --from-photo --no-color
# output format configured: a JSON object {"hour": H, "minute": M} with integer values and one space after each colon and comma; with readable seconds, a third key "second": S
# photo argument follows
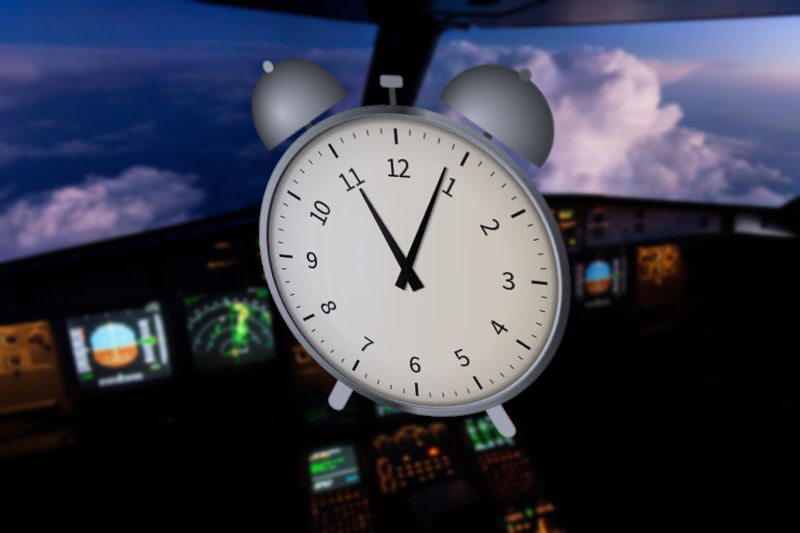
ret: {"hour": 11, "minute": 4}
